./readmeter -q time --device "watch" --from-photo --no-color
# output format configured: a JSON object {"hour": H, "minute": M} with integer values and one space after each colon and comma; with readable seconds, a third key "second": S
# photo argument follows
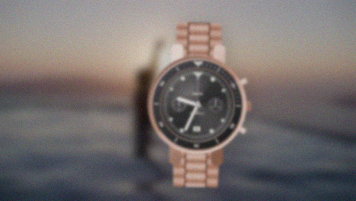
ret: {"hour": 9, "minute": 34}
